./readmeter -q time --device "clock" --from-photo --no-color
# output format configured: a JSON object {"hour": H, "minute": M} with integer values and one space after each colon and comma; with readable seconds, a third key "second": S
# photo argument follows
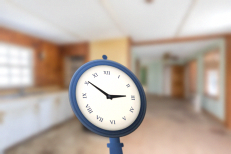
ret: {"hour": 2, "minute": 51}
